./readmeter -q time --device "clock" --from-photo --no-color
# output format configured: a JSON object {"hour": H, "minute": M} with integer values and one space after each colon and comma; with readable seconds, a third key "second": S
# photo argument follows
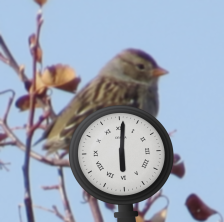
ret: {"hour": 6, "minute": 1}
